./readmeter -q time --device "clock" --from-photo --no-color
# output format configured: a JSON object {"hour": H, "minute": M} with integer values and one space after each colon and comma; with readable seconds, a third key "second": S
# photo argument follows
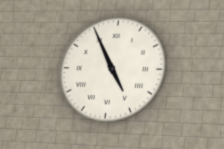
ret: {"hour": 4, "minute": 55}
